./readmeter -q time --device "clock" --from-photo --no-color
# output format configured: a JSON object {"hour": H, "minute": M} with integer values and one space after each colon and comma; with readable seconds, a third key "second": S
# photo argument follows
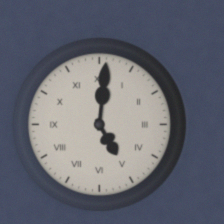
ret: {"hour": 5, "minute": 1}
